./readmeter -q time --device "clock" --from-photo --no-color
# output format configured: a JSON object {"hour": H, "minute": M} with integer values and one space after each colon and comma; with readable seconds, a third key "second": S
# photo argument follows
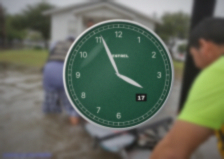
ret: {"hour": 3, "minute": 56}
